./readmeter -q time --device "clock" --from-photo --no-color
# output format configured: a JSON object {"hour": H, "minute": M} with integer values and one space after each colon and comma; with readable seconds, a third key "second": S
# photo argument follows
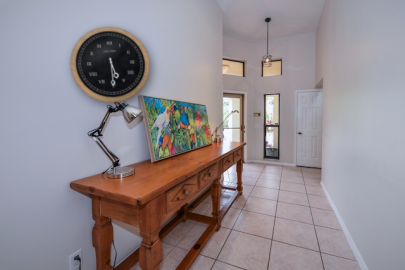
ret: {"hour": 5, "minute": 30}
